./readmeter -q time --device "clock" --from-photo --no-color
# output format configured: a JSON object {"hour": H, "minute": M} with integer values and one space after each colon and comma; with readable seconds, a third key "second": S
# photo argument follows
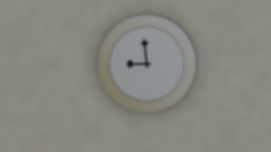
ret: {"hour": 8, "minute": 59}
